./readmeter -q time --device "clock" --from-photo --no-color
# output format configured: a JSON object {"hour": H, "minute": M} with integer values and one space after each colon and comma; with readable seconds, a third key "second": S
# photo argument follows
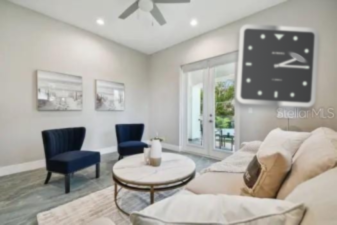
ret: {"hour": 2, "minute": 15}
